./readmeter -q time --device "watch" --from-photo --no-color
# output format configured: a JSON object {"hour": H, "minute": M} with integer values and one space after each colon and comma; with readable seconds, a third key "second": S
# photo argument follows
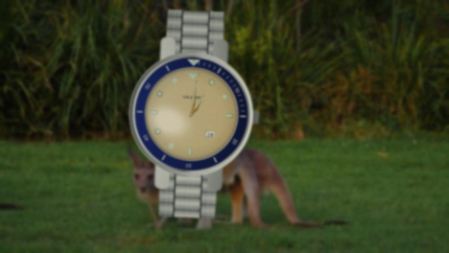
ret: {"hour": 1, "minute": 1}
